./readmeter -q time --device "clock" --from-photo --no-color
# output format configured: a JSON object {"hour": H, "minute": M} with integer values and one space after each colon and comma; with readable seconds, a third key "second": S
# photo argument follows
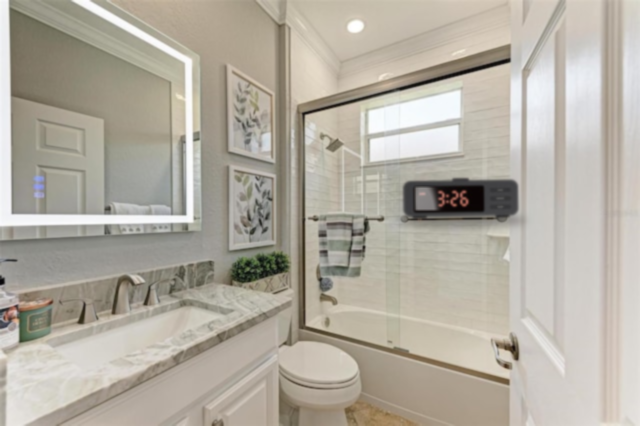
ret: {"hour": 3, "minute": 26}
